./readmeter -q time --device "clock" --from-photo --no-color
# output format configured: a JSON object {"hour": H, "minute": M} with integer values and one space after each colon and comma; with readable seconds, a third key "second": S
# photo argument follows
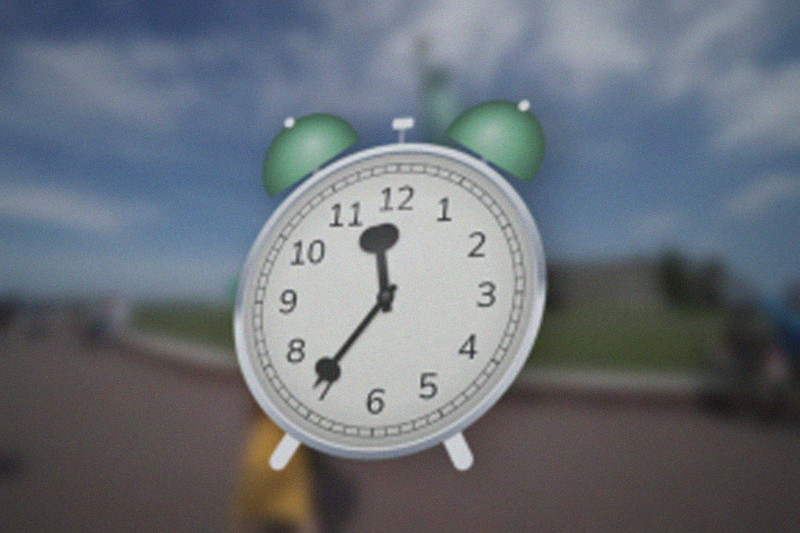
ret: {"hour": 11, "minute": 36}
